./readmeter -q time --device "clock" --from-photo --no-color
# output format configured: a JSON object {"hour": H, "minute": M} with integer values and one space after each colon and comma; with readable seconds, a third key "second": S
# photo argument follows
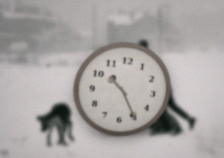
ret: {"hour": 10, "minute": 25}
